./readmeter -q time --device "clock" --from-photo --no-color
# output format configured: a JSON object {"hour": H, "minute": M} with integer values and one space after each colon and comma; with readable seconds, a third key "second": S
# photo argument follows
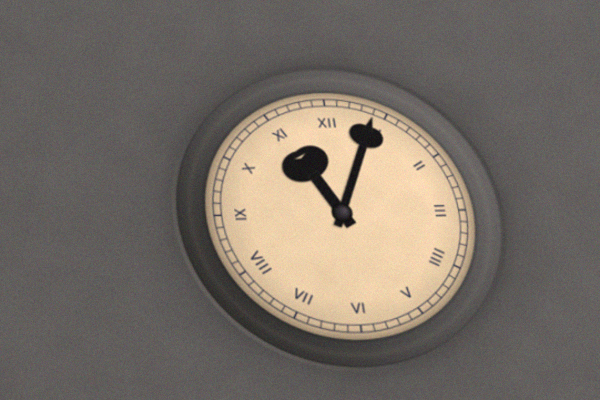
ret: {"hour": 11, "minute": 4}
